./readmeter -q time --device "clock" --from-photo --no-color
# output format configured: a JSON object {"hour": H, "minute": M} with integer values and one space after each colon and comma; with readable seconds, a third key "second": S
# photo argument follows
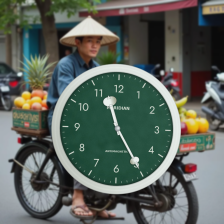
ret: {"hour": 11, "minute": 25}
